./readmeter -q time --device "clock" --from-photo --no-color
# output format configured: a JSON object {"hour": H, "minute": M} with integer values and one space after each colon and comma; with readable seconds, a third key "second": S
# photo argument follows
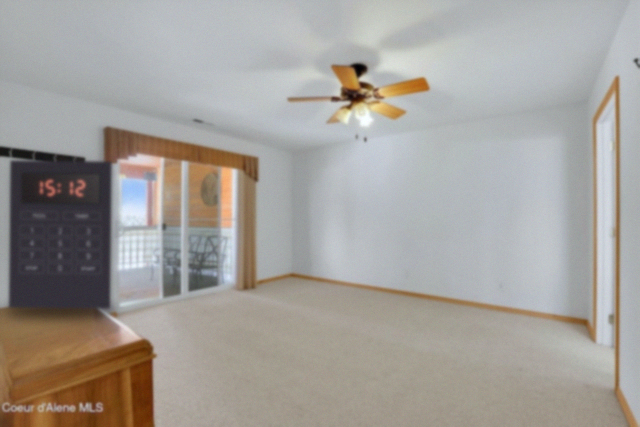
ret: {"hour": 15, "minute": 12}
